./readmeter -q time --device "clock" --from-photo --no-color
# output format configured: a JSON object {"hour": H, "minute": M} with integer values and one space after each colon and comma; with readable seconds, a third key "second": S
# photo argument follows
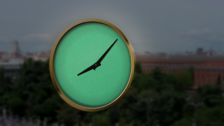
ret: {"hour": 8, "minute": 7}
